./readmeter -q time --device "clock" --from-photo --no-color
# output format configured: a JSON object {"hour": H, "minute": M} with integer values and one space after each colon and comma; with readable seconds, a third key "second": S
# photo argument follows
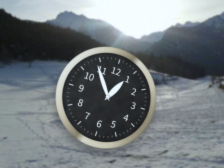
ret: {"hour": 12, "minute": 54}
